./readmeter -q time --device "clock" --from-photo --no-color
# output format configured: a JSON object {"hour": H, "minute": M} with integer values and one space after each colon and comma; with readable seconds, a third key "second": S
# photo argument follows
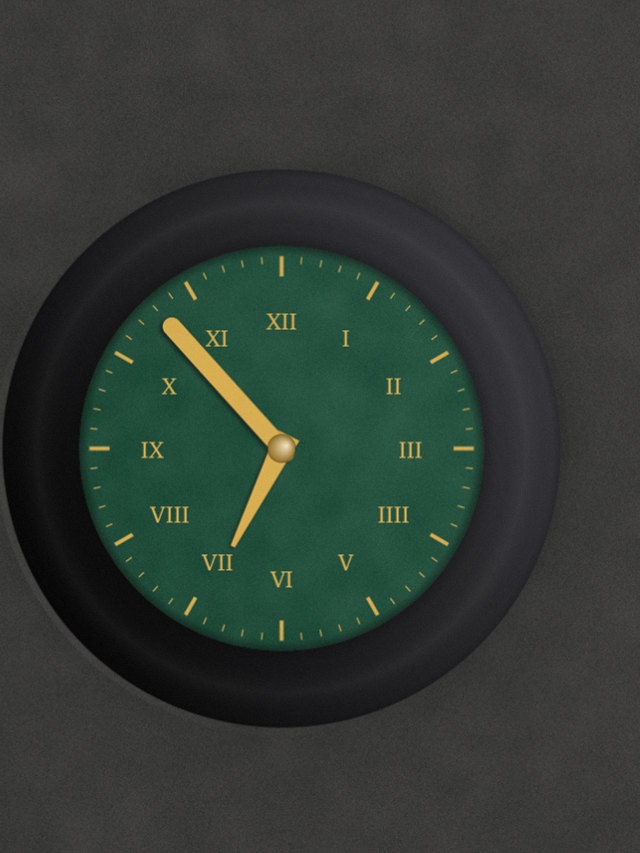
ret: {"hour": 6, "minute": 53}
